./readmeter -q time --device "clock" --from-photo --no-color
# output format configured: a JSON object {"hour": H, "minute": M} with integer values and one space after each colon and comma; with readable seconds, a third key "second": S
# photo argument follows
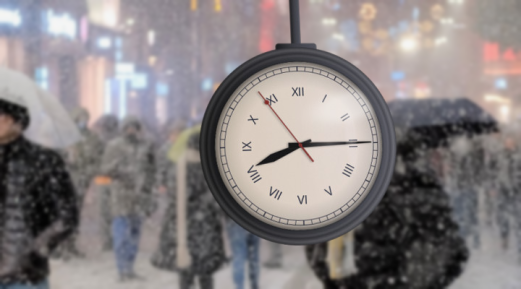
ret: {"hour": 8, "minute": 14, "second": 54}
